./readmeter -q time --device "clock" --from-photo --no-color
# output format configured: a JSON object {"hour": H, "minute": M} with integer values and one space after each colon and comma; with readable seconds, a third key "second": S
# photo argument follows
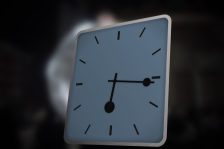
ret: {"hour": 6, "minute": 16}
